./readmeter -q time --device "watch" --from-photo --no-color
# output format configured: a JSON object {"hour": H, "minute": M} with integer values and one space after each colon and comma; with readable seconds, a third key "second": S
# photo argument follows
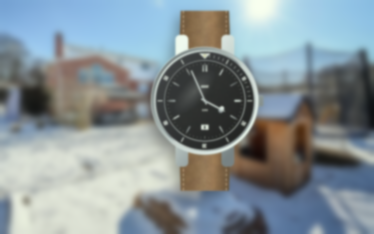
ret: {"hour": 3, "minute": 56}
